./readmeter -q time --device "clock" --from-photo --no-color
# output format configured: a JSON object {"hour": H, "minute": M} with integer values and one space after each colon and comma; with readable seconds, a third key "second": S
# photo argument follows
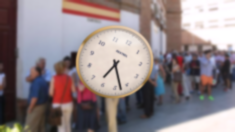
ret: {"hour": 6, "minute": 23}
